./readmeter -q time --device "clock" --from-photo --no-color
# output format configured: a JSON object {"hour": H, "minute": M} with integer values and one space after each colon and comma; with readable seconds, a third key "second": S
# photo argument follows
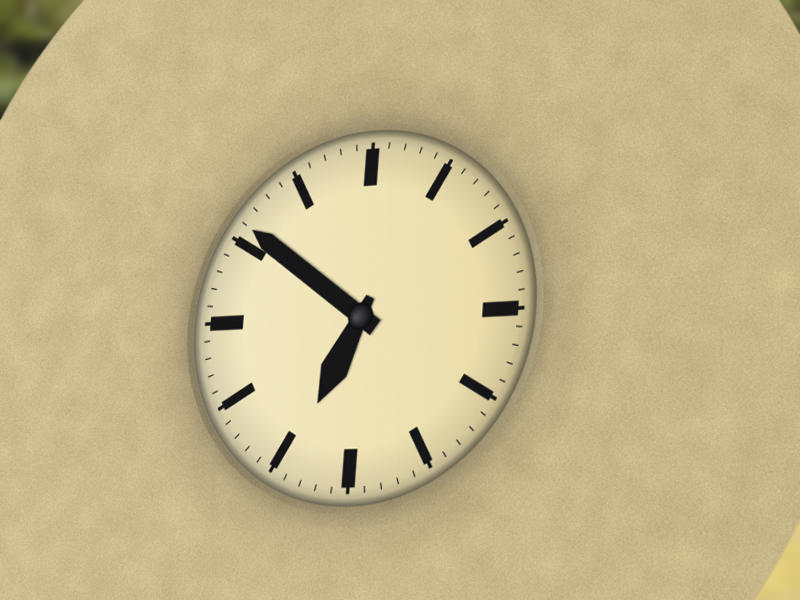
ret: {"hour": 6, "minute": 51}
